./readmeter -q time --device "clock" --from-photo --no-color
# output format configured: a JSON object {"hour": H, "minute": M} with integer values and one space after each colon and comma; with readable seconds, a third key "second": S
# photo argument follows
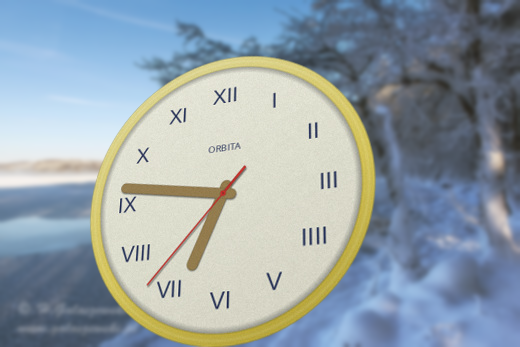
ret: {"hour": 6, "minute": 46, "second": 37}
